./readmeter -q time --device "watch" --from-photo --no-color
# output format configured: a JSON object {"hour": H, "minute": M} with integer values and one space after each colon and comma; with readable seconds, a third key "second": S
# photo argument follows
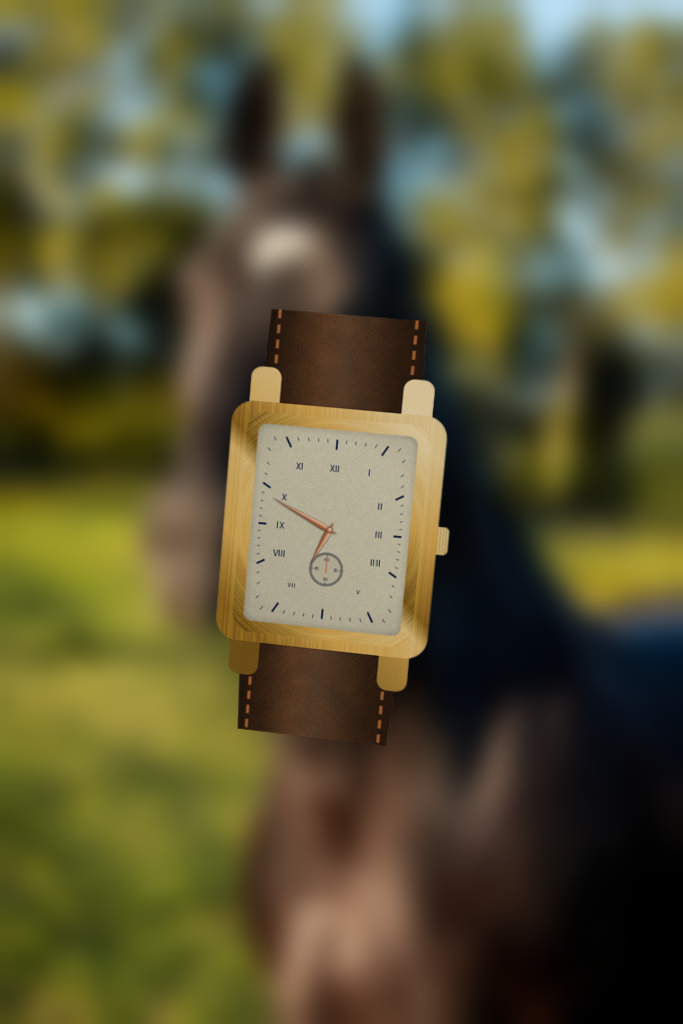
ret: {"hour": 6, "minute": 49}
